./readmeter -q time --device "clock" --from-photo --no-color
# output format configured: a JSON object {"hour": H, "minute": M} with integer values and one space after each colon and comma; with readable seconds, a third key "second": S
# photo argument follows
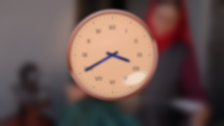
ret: {"hour": 3, "minute": 40}
